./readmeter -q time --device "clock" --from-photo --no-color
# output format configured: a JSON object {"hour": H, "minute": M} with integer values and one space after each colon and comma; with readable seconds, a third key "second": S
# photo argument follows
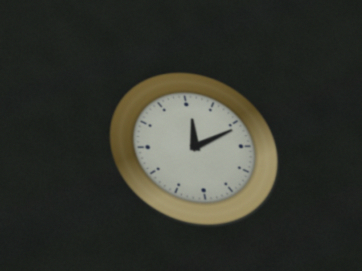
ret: {"hour": 12, "minute": 11}
